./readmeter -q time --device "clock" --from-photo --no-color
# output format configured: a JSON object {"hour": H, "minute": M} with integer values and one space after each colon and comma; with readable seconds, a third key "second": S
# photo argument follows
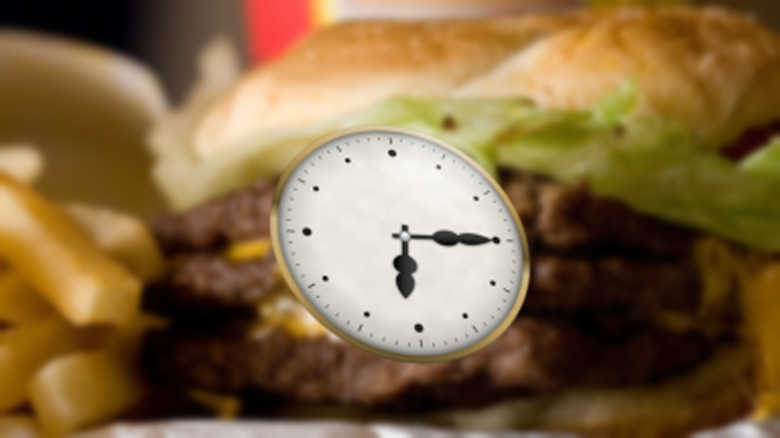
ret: {"hour": 6, "minute": 15}
